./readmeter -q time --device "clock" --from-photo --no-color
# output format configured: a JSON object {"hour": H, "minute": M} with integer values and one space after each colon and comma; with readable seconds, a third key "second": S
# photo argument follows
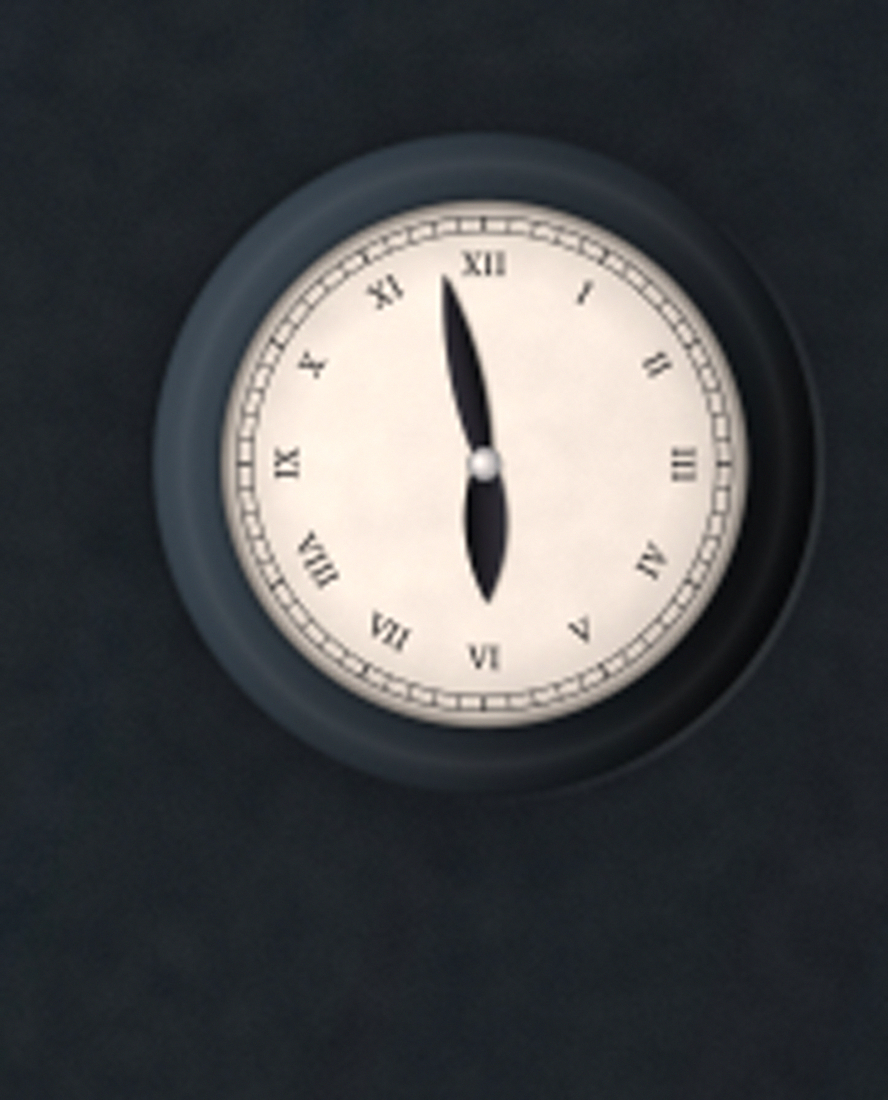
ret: {"hour": 5, "minute": 58}
